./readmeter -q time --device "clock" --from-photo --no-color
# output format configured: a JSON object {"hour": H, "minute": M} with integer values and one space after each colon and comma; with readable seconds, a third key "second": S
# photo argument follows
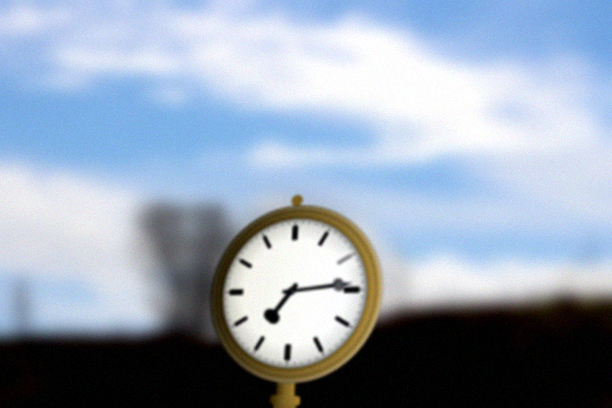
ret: {"hour": 7, "minute": 14}
